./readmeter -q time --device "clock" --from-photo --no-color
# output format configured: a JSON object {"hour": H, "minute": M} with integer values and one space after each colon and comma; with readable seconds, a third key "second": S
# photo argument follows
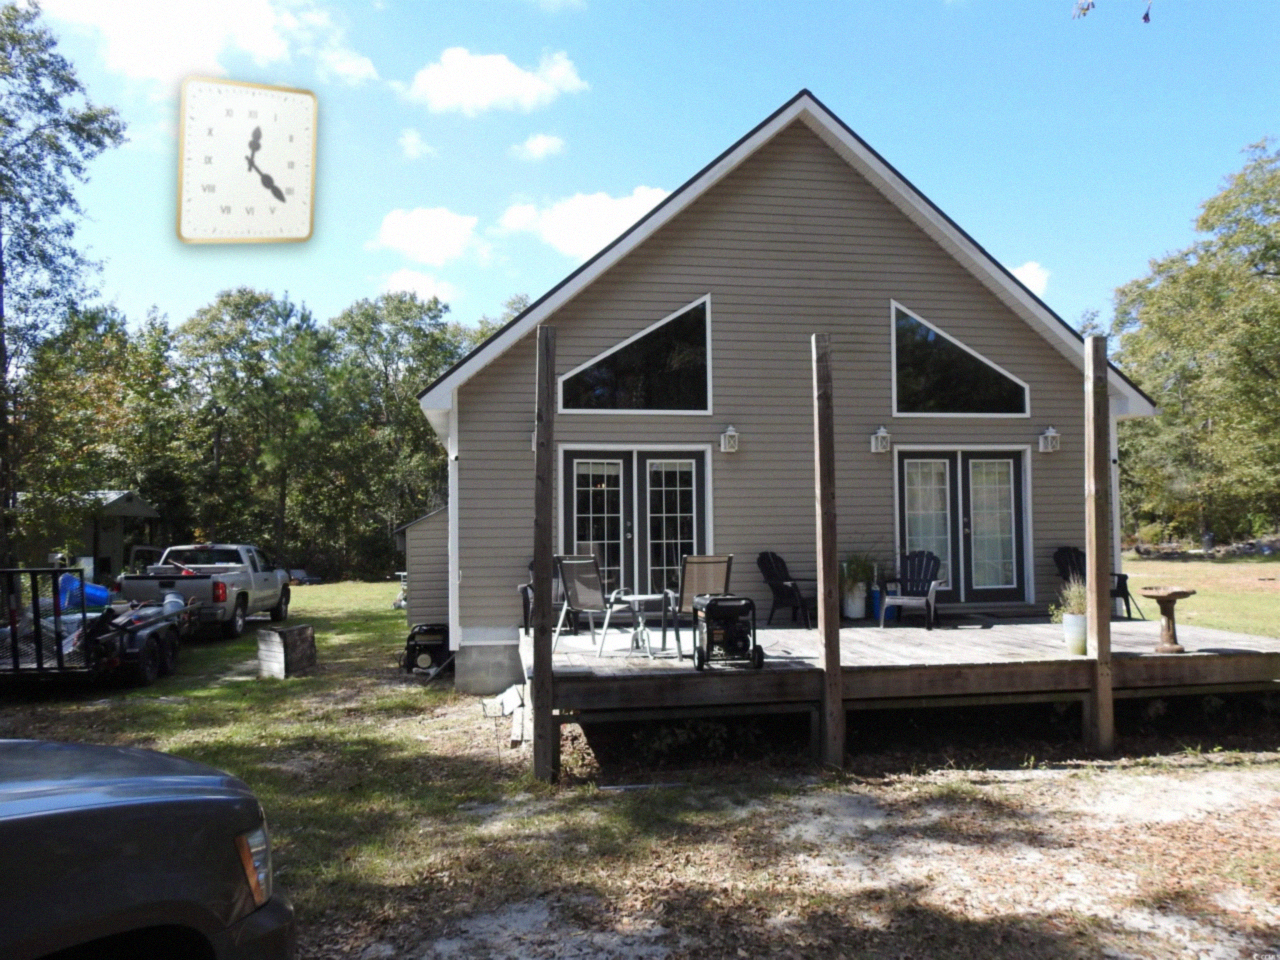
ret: {"hour": 12, "minute": 22}
